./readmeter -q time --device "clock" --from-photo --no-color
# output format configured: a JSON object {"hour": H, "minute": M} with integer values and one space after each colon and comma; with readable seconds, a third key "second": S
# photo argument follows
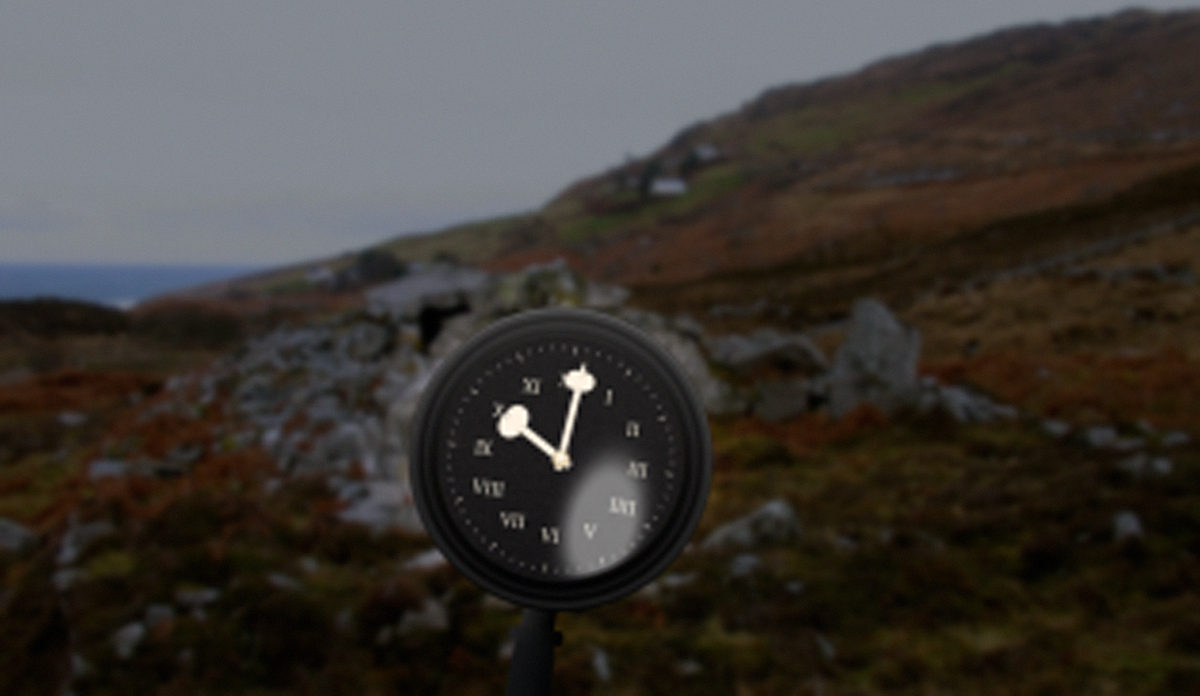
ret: {"hour": 10, "minute": 1}
